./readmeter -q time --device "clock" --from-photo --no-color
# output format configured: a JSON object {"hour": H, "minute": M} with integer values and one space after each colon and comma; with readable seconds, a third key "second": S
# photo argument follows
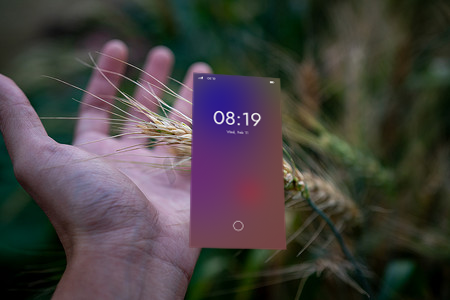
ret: {"hour": 8, "minute": 19}
